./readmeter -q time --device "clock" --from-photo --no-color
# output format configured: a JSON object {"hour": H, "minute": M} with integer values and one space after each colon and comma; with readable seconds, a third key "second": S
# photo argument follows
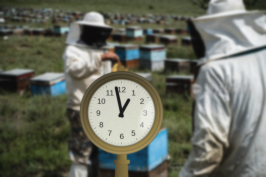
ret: {"hour": 12, "minute": 58}
